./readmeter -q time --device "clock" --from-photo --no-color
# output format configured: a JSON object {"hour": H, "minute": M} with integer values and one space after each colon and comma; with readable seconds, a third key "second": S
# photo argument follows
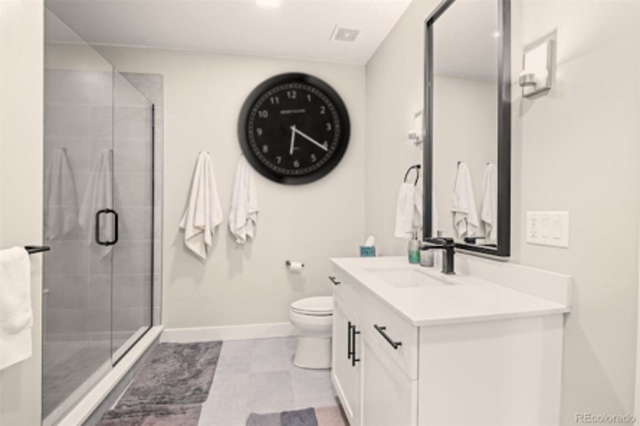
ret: {"hour": 6, "minute": 21}
